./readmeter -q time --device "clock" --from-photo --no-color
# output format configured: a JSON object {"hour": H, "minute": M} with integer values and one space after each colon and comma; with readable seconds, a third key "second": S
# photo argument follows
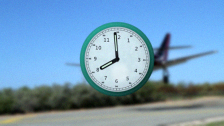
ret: {"hour": 7, "minute": 59}
